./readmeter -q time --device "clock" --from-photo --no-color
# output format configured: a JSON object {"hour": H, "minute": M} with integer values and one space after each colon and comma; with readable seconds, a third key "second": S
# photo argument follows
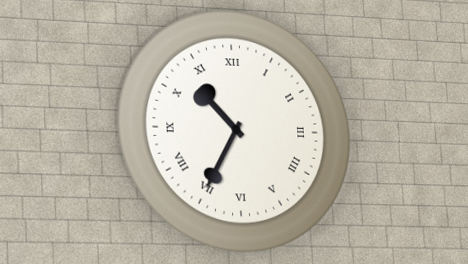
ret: {"hour": 10, "minute": 35}
